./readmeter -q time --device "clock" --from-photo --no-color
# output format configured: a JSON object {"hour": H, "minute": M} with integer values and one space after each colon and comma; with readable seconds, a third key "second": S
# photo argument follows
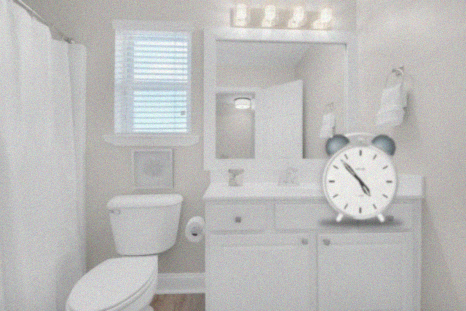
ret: {"hour": 4, "minute": 53}
